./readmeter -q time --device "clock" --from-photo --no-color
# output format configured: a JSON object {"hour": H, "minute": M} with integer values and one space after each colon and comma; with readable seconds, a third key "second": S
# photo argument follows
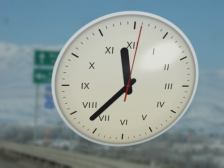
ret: {"hour": 11, "minute": 37, "second": 1}
